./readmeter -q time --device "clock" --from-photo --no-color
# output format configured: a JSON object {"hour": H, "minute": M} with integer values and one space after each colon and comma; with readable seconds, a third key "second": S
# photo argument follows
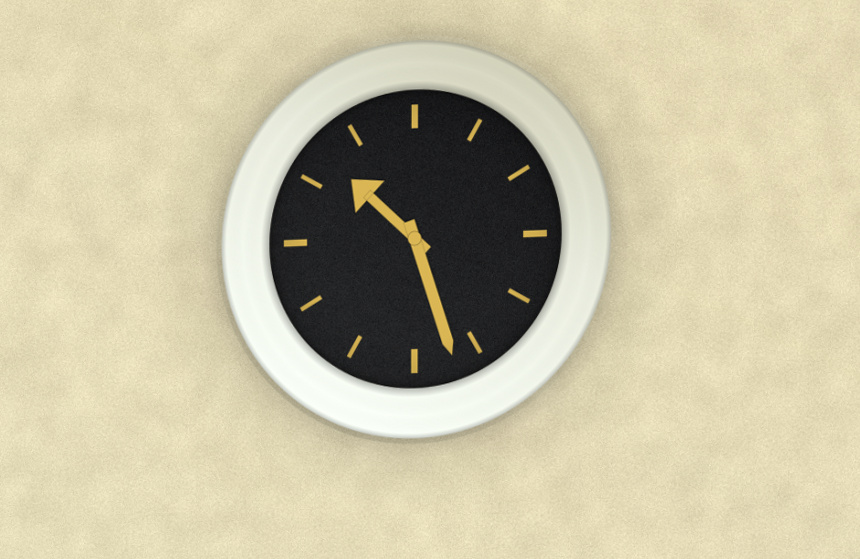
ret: {"hour": 10, "minute": 27}
